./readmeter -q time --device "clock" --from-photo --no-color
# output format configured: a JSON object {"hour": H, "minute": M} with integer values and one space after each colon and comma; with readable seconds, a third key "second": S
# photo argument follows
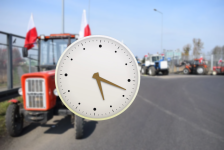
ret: {"hour": 5, "minute": 18}
